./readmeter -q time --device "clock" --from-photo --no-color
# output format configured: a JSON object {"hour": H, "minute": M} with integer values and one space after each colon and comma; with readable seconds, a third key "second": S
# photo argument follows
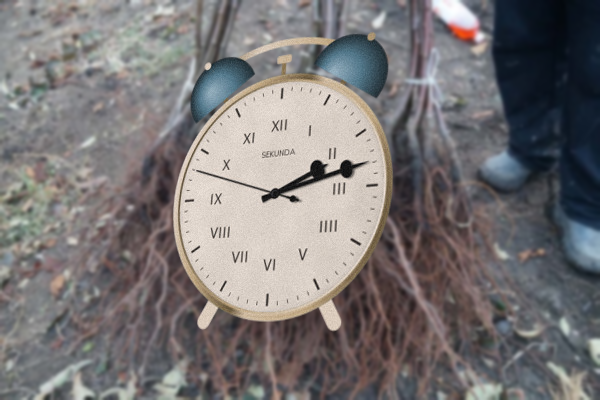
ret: {"hour": 2, "minute": 12, "second": 48}
